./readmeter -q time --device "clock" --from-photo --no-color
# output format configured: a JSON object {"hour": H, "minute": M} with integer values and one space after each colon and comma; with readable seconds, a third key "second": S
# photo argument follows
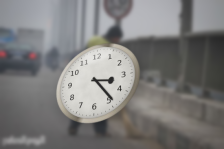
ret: {"hour": 3, "minute": 24}
